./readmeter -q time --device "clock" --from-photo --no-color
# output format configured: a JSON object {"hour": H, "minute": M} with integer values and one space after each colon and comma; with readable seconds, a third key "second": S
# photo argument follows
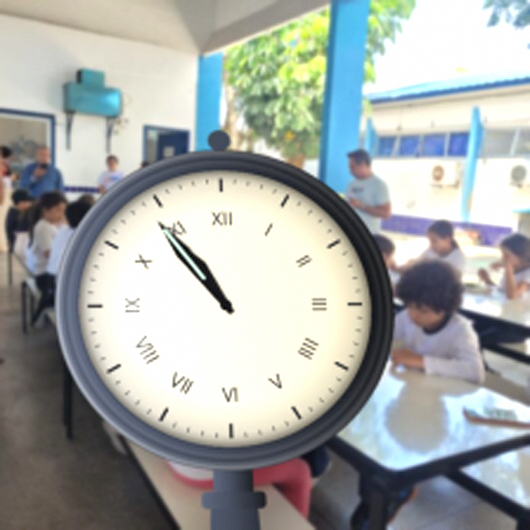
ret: {"hour": 10, "minute": 54}
